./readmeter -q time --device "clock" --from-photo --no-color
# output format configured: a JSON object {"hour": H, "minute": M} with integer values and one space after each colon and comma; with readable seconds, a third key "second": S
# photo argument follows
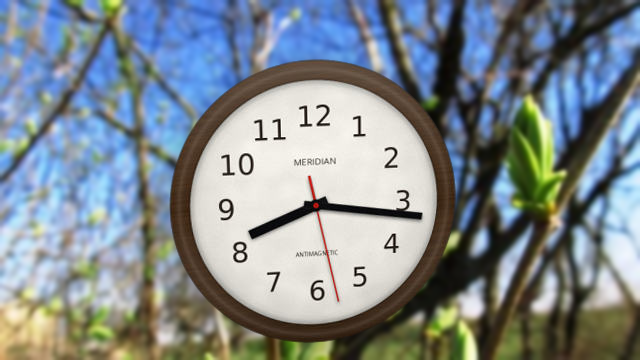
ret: {"hour": 8, "minute": 16, "second": 28}
